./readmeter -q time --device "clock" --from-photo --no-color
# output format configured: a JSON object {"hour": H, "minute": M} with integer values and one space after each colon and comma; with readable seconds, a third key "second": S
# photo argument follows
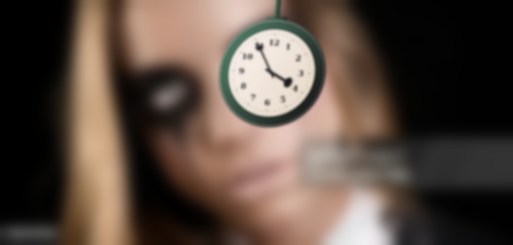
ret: {"hour": 3, "minute": 55}
